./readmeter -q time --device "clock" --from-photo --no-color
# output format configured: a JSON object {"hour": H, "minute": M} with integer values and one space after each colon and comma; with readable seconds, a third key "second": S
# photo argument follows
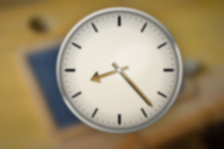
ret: {"hour": 8, "minute": 23}
